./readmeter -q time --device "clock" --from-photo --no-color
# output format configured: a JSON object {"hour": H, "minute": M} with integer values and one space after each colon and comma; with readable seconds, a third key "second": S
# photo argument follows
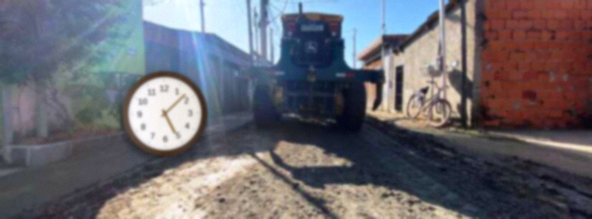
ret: {"hour": 5, "minute": 8}
